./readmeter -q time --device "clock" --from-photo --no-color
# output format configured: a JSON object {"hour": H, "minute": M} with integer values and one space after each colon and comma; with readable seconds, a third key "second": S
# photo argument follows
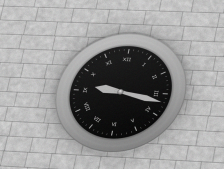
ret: {"hour": 9, "minute": 17}
